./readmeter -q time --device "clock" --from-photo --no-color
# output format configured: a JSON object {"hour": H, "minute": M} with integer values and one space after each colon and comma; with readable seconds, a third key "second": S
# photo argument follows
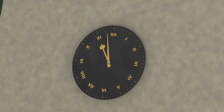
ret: {"hour": 10, "minute": 58}
